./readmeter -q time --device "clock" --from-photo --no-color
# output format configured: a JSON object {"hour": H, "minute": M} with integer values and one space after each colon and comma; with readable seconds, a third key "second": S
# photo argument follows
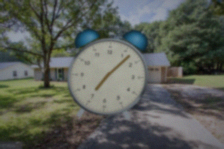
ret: {"hour": 7, "minute": 7}
